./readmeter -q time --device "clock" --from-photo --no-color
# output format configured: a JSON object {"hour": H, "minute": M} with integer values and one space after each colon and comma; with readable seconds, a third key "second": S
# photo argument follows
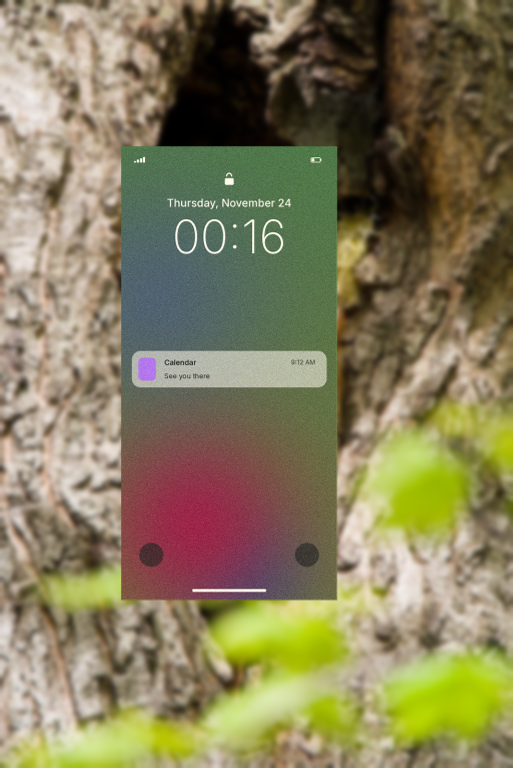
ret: {"hour": 0, "minute": 16}
